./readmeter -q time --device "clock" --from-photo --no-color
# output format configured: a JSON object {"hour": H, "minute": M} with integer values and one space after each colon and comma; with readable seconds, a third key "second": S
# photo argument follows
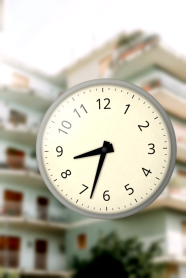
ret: {"hour": 8, "minute": 33}
